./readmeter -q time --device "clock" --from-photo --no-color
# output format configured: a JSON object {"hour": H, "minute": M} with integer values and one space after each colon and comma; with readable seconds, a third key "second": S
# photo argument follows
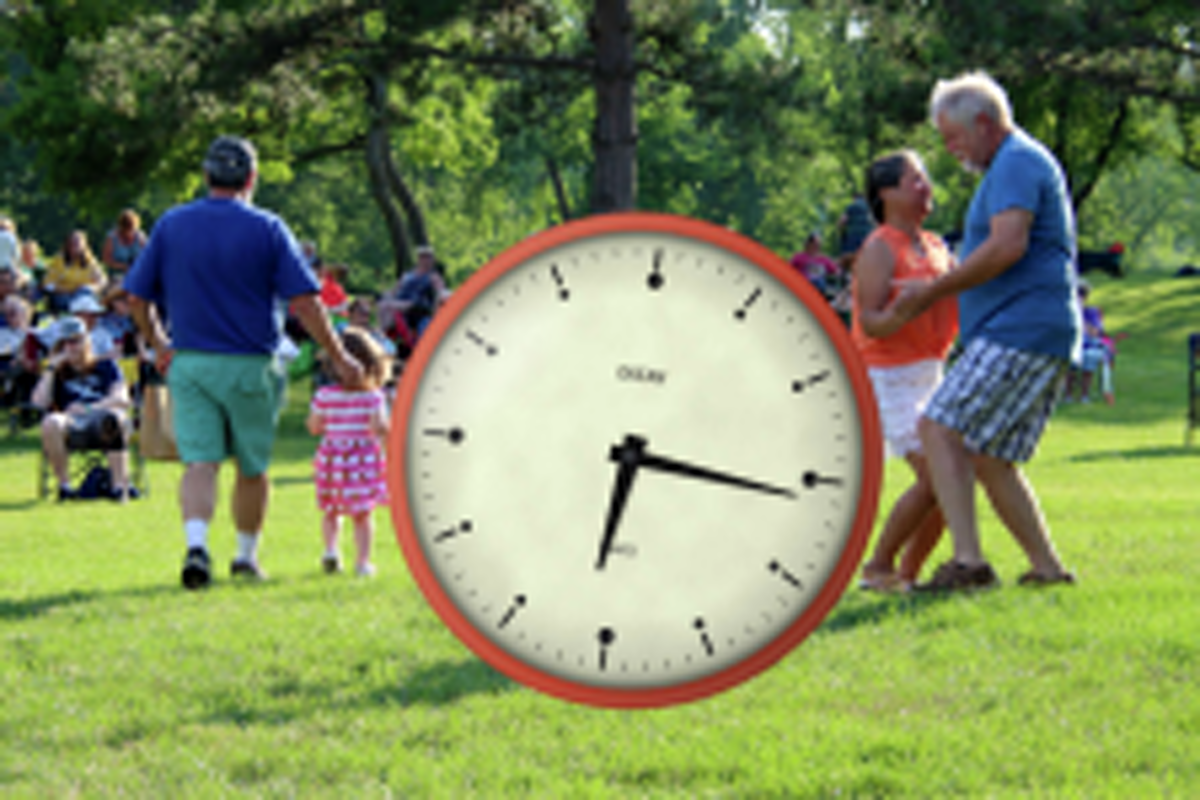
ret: {"hour": 6, "minute": 16}
